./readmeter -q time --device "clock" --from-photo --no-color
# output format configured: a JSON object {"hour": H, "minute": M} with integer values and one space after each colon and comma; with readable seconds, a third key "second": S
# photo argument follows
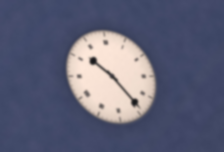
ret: {"hour": 10, "minute": 24}
